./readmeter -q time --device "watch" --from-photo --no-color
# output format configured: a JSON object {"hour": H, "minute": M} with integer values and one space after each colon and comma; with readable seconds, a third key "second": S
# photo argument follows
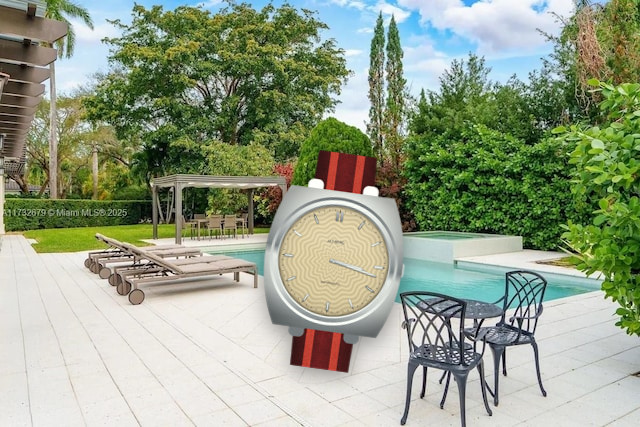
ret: {"hour": 3, "minute": 17}
